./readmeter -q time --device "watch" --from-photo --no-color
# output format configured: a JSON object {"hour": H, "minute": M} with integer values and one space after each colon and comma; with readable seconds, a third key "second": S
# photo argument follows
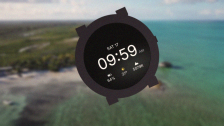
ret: {"hour": 9, "minute": 59}
